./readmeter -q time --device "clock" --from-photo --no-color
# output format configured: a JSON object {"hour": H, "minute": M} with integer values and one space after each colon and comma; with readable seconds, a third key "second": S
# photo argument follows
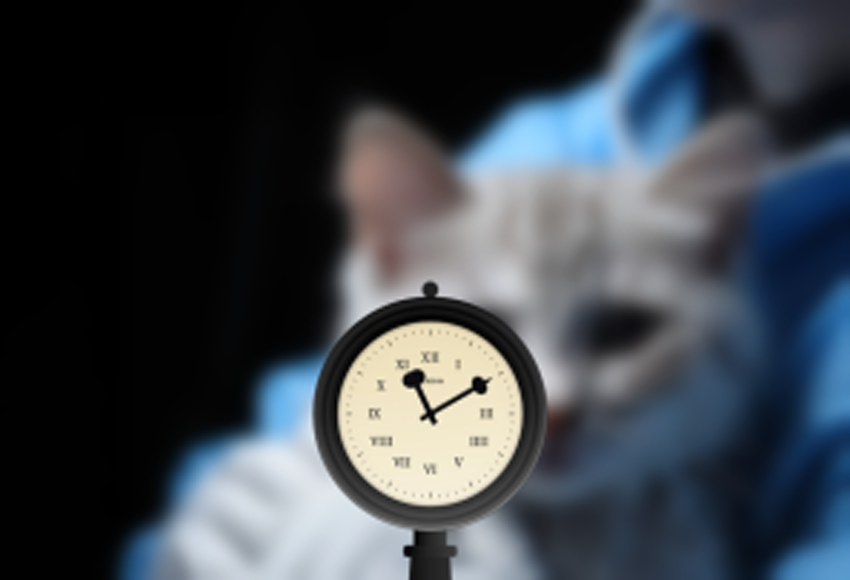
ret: {"hour": 11, "minute": 10}
